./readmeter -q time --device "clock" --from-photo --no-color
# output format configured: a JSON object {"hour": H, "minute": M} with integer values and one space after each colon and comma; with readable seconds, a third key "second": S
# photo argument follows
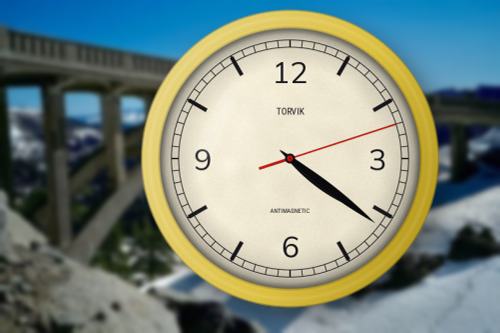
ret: {"hour": 4, "minute": 21, "second": 12}
